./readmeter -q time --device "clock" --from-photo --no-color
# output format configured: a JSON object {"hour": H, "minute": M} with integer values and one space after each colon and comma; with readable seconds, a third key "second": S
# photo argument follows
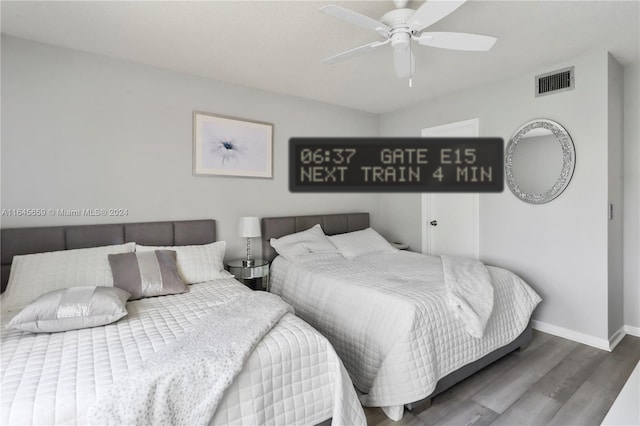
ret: {"hour": 6, "minute": 37}
